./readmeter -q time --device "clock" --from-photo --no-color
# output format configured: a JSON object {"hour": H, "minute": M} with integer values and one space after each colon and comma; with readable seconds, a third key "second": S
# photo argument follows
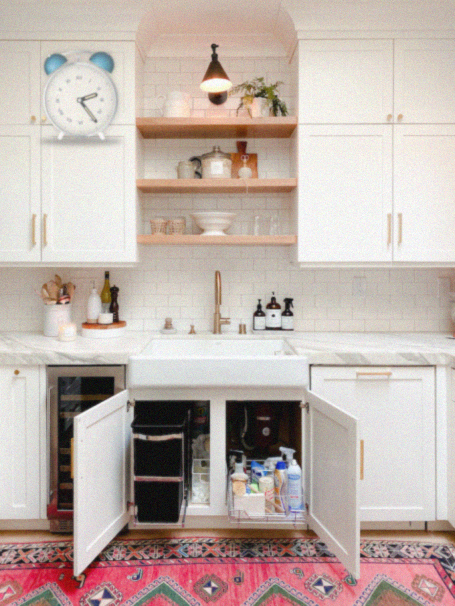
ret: {"hour": 2, "minute": 24}
